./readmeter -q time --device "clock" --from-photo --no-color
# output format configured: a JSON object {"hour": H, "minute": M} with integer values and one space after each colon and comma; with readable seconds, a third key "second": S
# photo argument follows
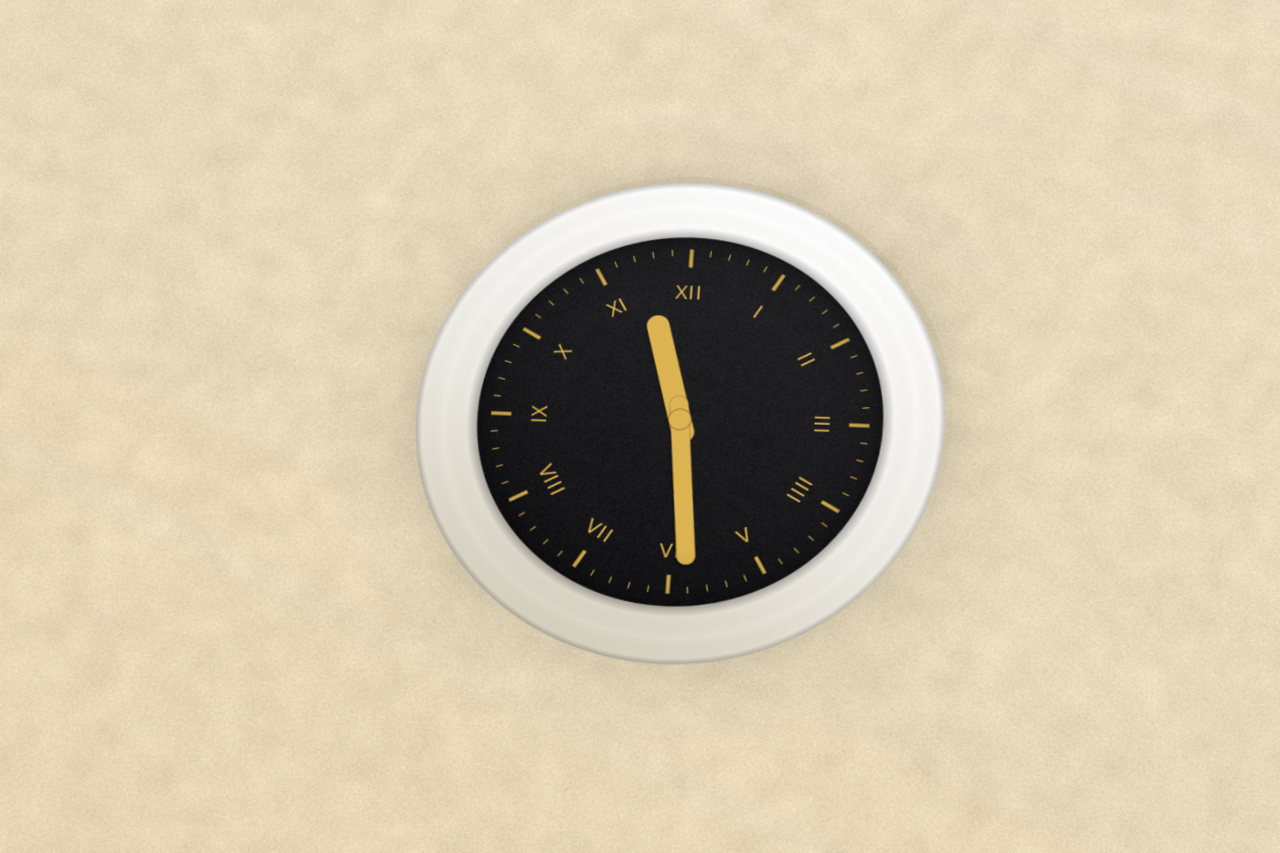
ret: {"hour": 11, "minute": 29}
